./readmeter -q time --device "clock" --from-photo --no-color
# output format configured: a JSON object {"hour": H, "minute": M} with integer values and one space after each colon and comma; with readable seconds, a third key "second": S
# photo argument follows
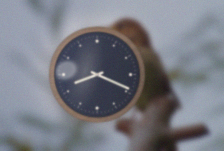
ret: {"hour": 8, "minute": 19}
